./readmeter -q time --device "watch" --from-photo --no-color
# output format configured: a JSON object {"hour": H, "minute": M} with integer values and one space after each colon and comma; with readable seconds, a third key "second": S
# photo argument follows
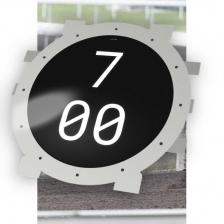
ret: {"hour": 7, "minute": 0}
